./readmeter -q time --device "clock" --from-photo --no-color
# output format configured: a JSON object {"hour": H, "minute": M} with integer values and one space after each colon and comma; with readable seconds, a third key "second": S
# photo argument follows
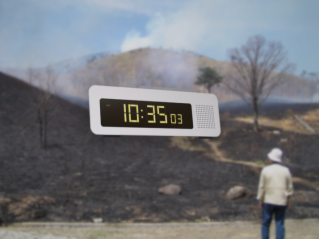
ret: {"hour": 10, "minute": 35, "second": 3}
